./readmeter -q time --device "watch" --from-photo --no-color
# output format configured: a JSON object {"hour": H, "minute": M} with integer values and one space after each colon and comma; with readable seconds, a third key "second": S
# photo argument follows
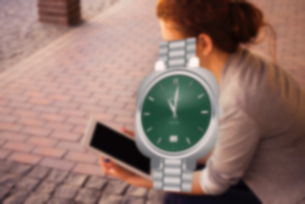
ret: {"hour": 11, "minute": 1}
